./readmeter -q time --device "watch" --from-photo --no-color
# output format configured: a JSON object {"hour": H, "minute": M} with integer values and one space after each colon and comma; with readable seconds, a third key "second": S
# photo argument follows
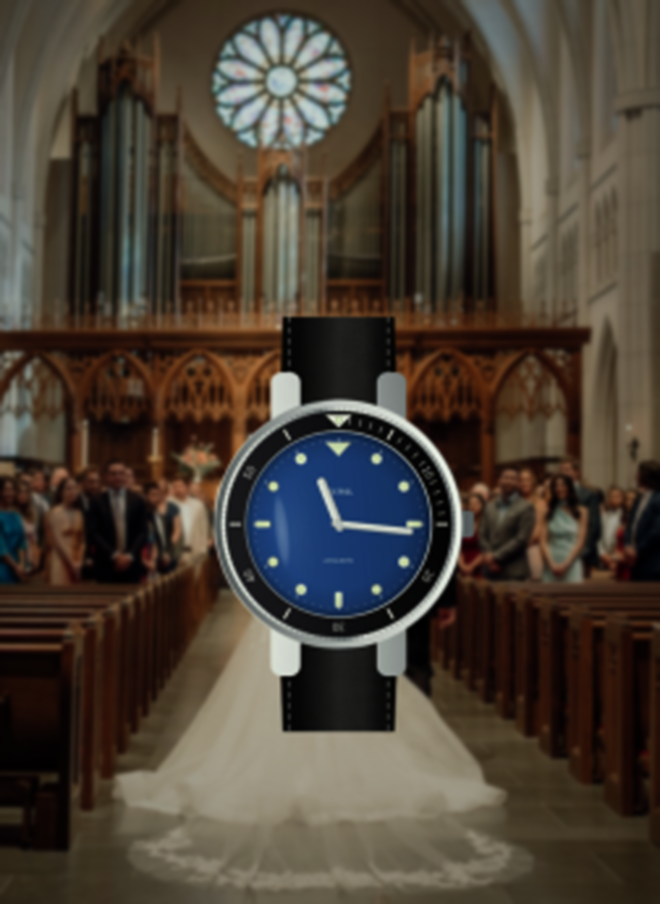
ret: {"hour": 11, "minute": 16}
